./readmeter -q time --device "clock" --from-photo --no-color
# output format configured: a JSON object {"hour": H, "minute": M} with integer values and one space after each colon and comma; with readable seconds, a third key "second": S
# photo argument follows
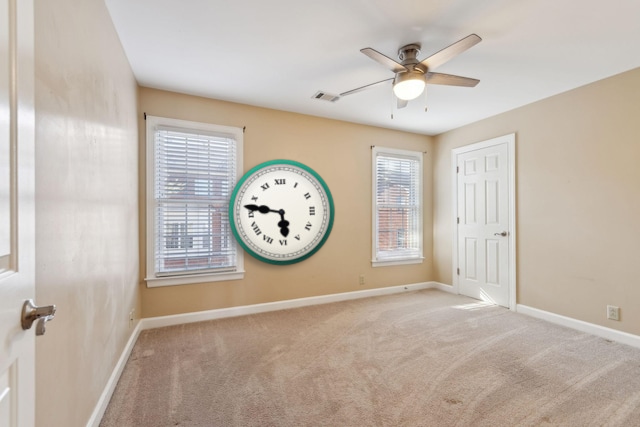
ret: {"hour": 5, "minute": 47}
